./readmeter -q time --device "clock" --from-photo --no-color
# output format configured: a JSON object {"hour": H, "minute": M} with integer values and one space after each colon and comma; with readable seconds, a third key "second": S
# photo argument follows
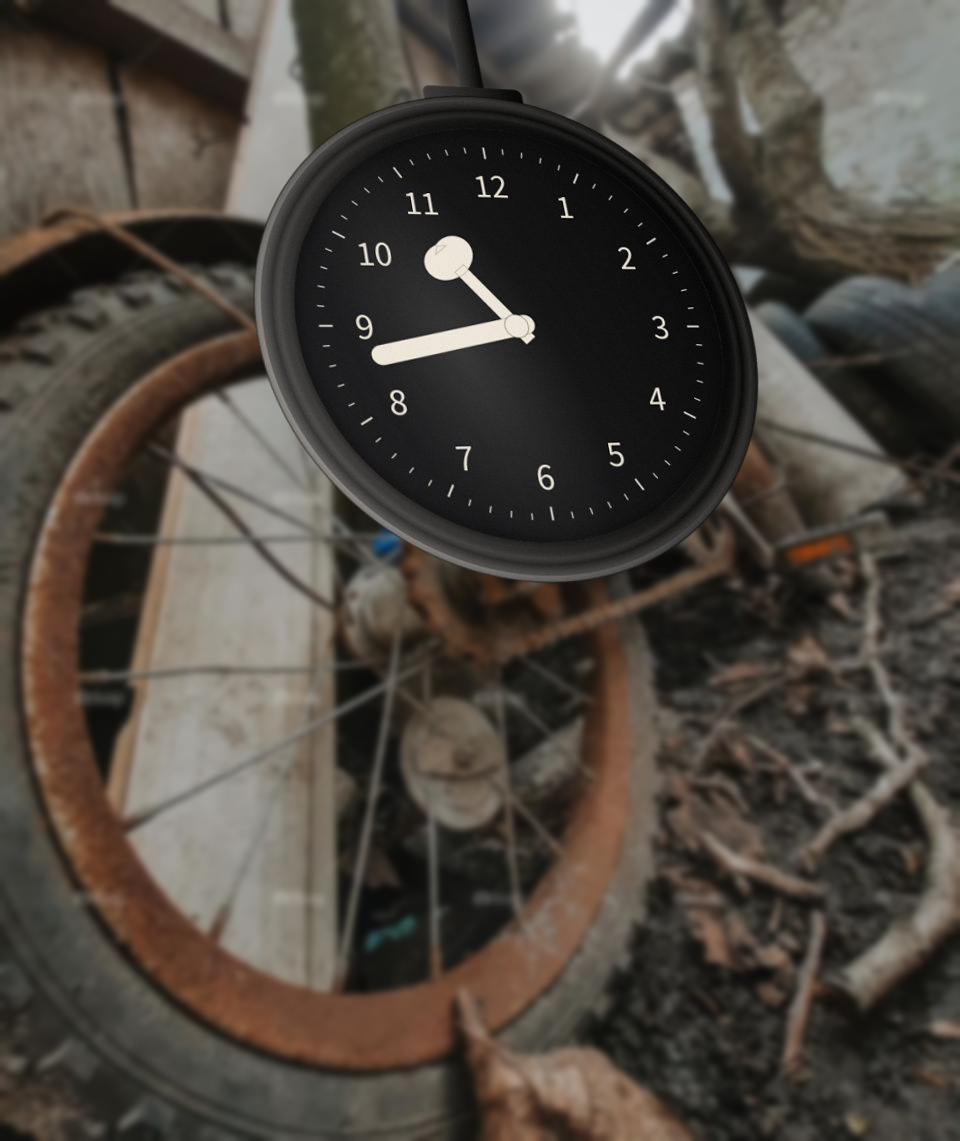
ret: {"hour": 10, "minute": 43}
